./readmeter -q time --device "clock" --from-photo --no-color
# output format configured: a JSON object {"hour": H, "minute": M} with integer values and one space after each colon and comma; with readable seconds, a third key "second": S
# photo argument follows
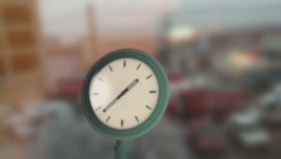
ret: {"hour": 1, "minute": 38}
